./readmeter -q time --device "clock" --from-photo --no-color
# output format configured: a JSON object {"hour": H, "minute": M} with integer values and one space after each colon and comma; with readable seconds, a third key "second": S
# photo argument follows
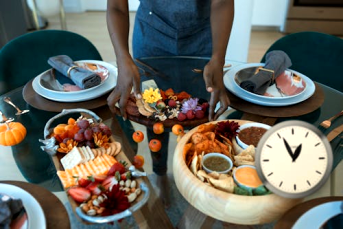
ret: {"hour": 12, "minute": 56}
